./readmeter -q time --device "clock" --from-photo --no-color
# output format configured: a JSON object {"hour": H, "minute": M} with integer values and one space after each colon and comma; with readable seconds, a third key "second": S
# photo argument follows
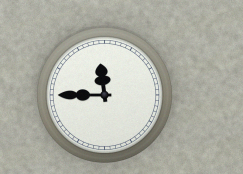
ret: {"hour": 11, "minute": 45}
